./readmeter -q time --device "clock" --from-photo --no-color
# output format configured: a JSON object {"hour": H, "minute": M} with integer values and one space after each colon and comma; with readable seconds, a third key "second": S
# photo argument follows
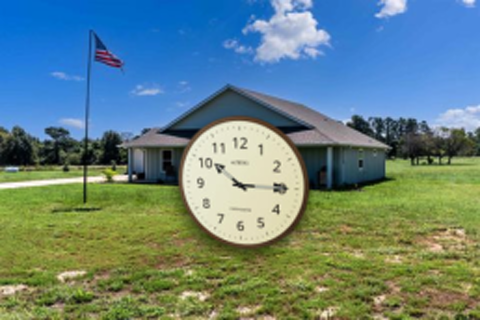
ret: {"hour": 10, "minute": 15}
